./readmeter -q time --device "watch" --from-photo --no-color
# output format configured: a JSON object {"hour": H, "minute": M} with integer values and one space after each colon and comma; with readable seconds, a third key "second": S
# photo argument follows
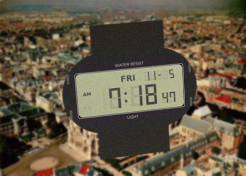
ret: {"hour": 7, "minute": 18, "second": 47}
